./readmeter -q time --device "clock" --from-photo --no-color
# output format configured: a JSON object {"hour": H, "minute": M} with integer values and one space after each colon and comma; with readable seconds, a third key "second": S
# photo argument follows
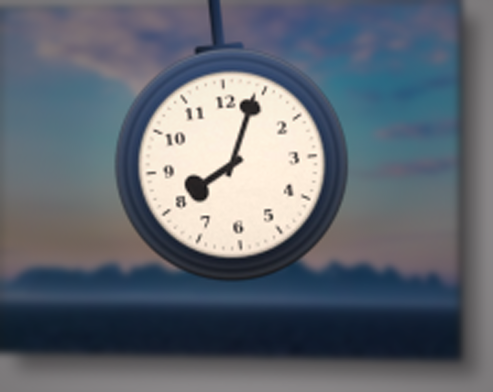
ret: {"hour": 8, "minute": 4}
